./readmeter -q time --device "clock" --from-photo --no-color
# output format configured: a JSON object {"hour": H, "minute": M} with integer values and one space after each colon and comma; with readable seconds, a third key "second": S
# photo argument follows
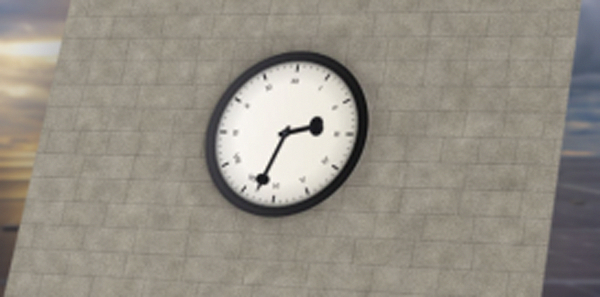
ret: {"hour": 2, "minute": 33}
